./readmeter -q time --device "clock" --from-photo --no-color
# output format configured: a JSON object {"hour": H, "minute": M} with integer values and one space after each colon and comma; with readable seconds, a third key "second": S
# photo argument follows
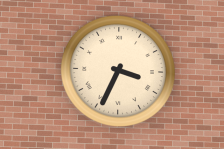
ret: {"hour": 3, "minute": 34}
